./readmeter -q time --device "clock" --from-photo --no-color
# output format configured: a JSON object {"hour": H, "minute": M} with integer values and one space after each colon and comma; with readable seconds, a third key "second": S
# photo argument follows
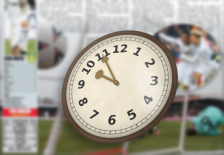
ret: {"hour": 9, "minute": 55}
